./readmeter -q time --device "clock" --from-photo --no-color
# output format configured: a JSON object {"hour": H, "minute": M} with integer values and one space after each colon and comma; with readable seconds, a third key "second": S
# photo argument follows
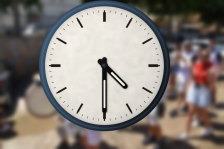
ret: {"hour": 4, "minute": 30}
